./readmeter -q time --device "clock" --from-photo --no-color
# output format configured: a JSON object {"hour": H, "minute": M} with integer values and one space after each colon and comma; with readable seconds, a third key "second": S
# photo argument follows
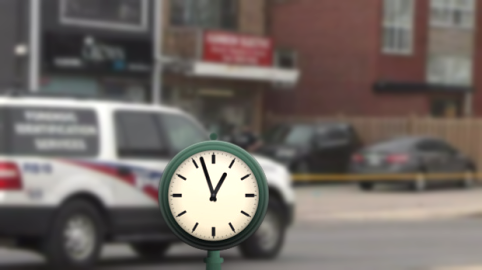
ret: {"hour": 12, "minute": 57}
